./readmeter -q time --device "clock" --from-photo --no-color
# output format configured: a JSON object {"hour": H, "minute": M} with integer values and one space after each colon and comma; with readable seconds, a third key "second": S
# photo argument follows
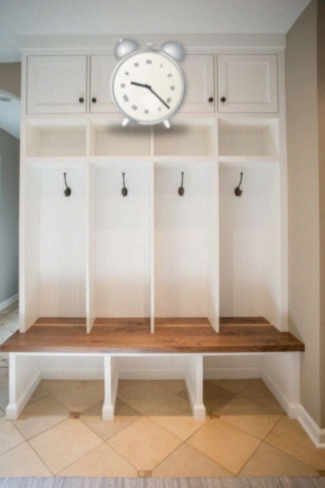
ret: {"hour": 9, "minute": 22}
